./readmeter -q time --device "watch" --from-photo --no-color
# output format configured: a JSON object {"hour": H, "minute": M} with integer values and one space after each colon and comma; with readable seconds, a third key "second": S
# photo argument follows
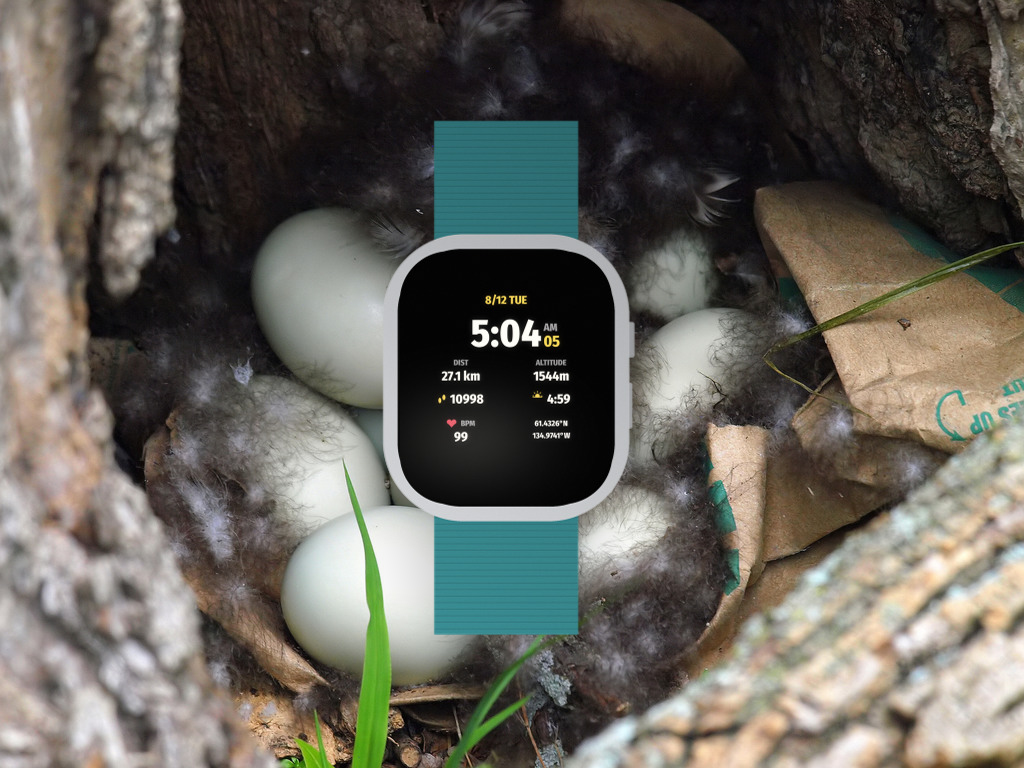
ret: {"hour": 5, "minute": 4, "second": 5}
